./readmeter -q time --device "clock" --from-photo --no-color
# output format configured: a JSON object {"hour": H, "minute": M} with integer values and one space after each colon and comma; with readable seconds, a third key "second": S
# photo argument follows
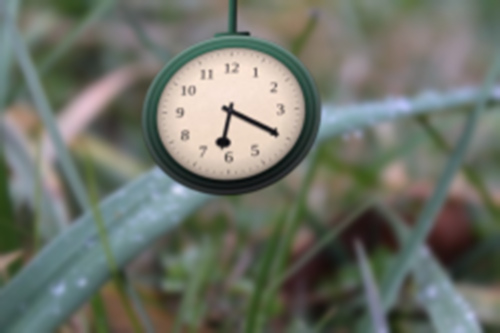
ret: {"hour": 6, "minute": 20}
